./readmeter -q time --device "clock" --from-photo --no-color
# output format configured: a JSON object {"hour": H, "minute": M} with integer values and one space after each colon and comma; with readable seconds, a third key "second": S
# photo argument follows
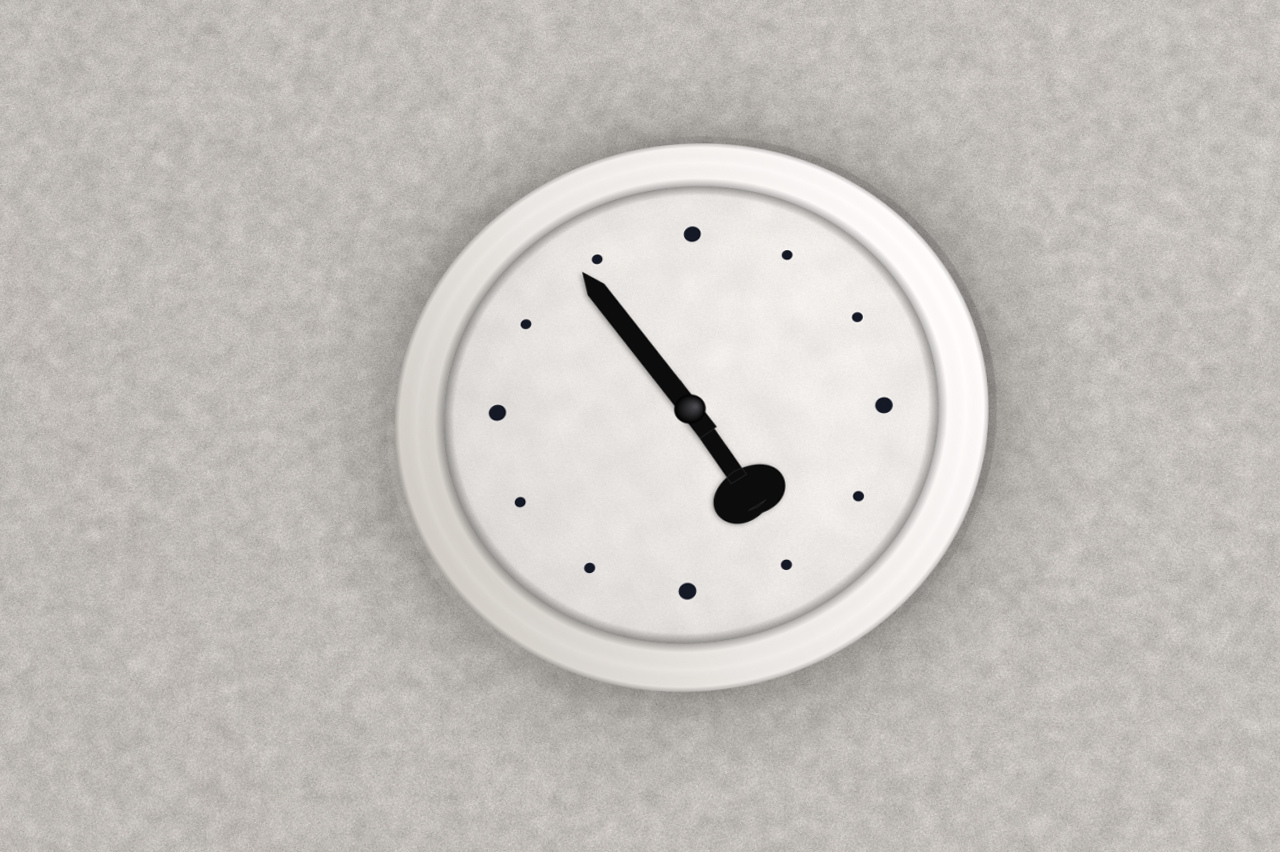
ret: {"hour": 4, "minute": 54}
